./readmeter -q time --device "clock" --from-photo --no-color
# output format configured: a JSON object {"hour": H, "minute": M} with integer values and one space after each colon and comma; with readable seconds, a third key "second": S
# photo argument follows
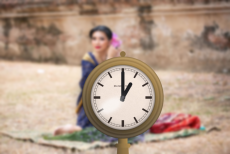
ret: {"hour": 1, "minute": 0}
